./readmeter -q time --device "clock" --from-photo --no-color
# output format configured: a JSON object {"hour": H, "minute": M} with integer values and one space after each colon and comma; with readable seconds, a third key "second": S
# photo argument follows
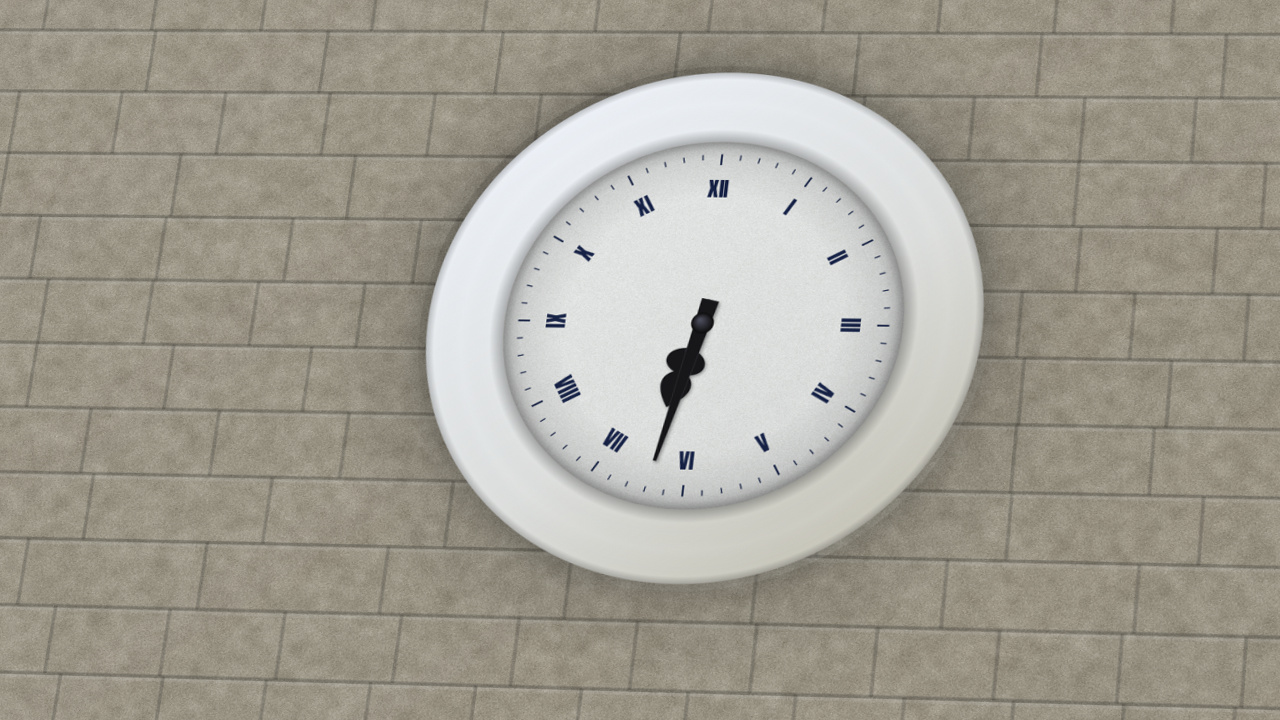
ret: {"hour": 6, "minute": 32}
